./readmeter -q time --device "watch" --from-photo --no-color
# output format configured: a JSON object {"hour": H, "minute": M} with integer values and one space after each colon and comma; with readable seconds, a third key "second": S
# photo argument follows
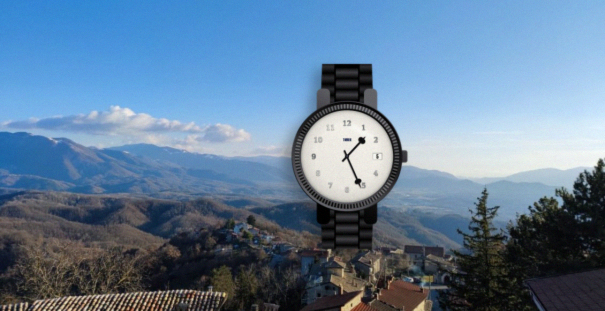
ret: {"hour": 1, "minute": 26}
